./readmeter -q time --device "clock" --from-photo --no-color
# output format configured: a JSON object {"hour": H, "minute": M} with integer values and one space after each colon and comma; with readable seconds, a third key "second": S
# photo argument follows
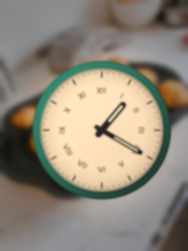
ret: {"hour": 1, "minute": 20}
